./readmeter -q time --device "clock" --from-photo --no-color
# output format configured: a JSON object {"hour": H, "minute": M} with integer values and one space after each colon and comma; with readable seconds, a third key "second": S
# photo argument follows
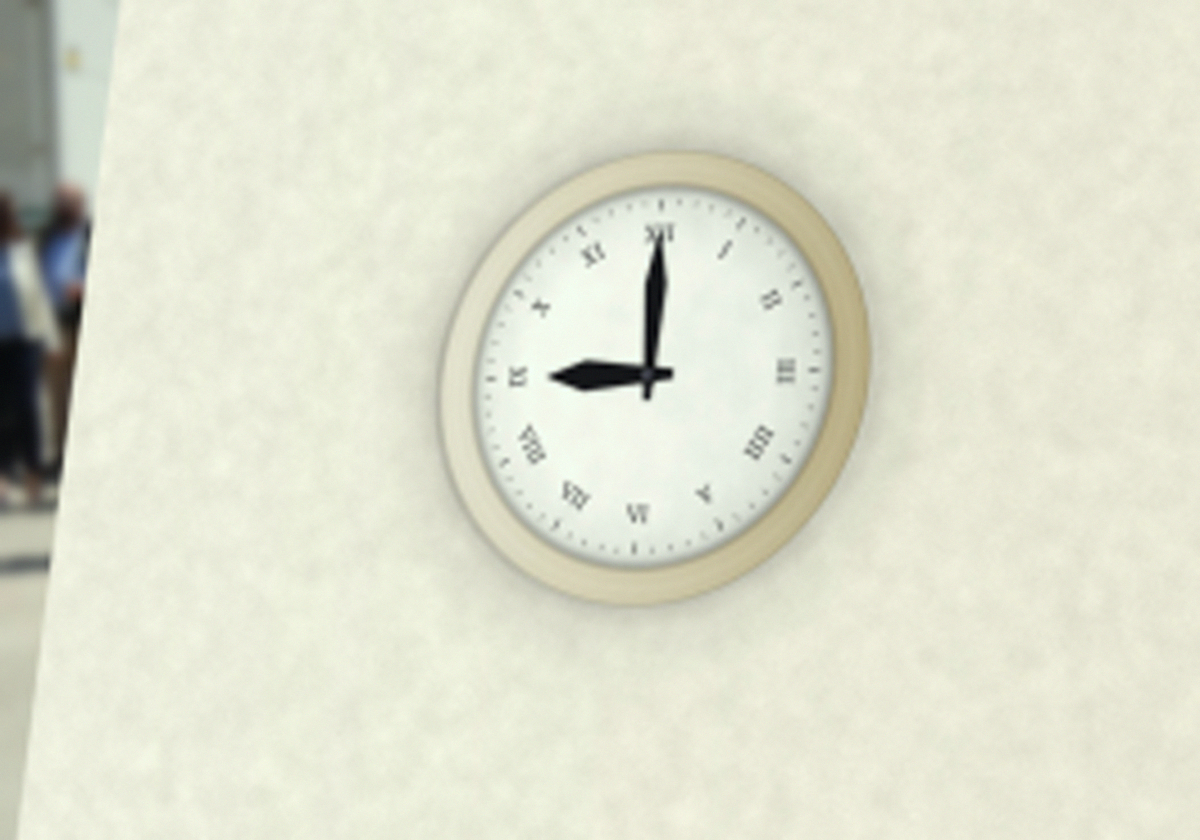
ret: {"hour": 9, "minute": 0}
